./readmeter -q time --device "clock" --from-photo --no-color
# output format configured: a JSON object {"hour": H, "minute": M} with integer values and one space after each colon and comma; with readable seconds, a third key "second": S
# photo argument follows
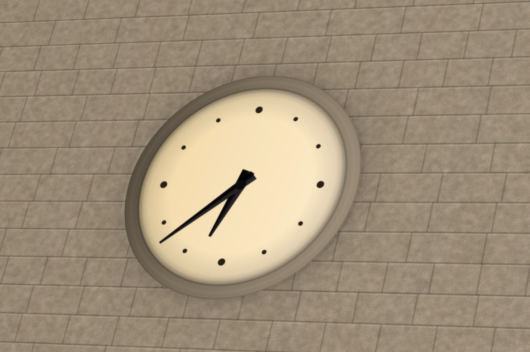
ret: {"hour": 6, "minute": 38}
